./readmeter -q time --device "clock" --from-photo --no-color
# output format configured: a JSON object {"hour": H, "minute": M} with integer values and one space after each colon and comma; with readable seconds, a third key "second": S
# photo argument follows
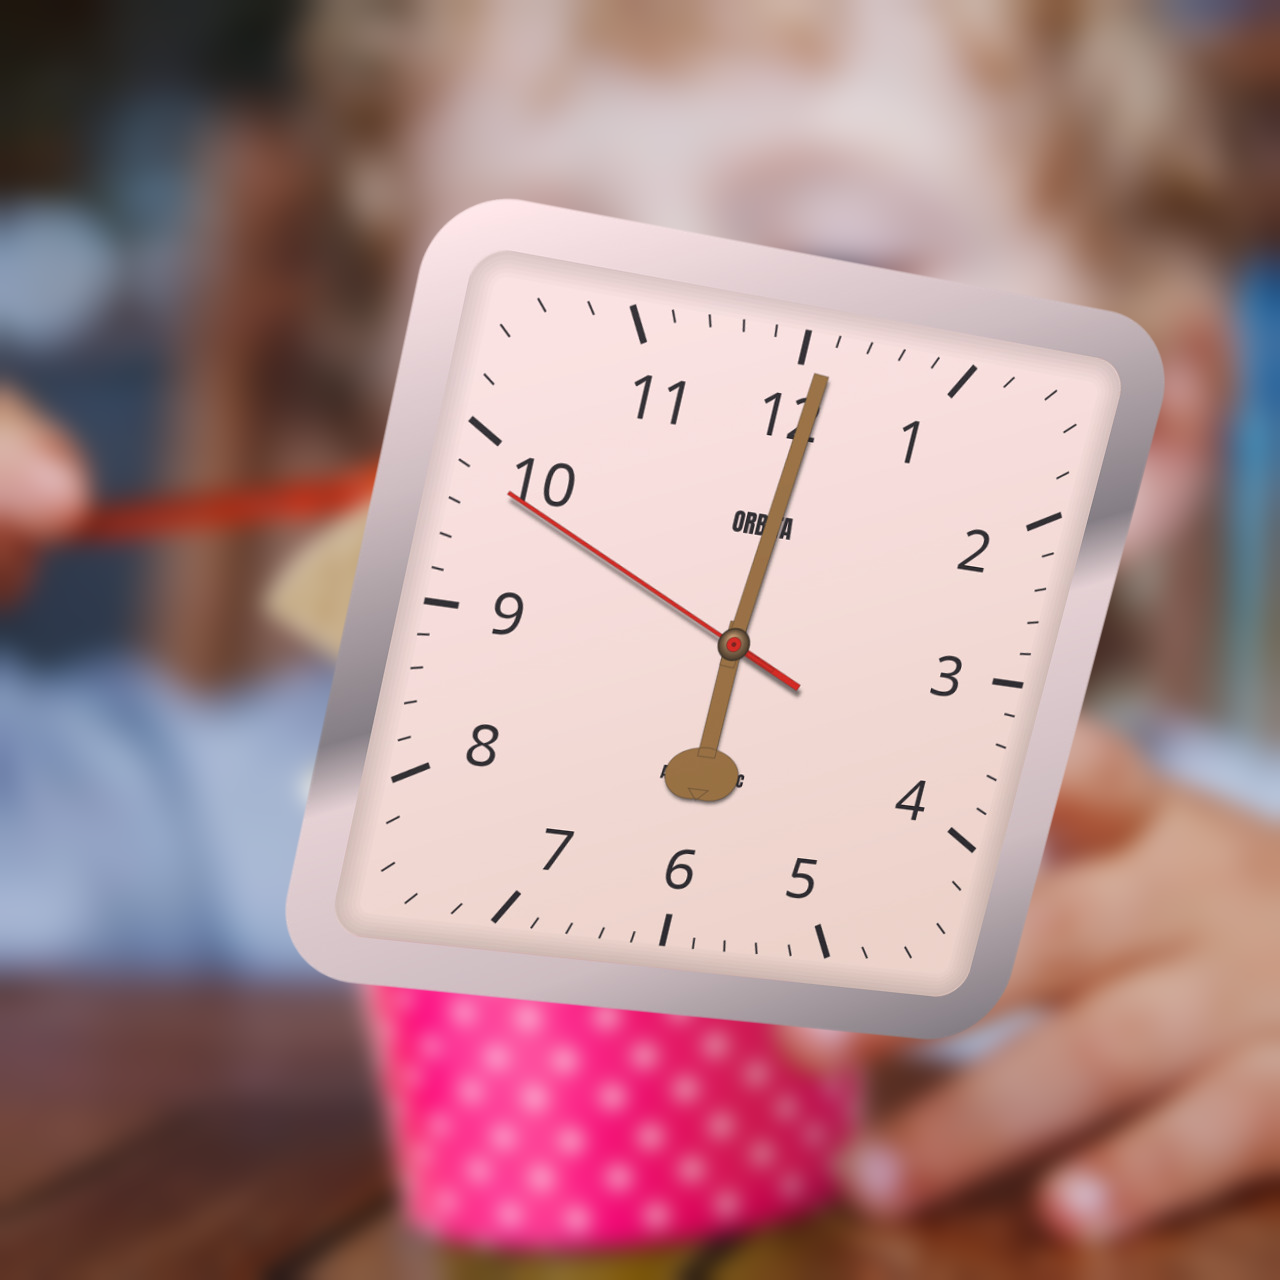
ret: {"hour": 6, "minute": 0, "second": 49}
